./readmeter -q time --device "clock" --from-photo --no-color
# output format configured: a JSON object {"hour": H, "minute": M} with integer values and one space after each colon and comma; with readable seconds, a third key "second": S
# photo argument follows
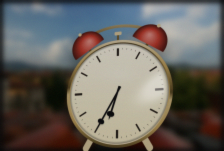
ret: {"hour": 6, "minute": 35}
